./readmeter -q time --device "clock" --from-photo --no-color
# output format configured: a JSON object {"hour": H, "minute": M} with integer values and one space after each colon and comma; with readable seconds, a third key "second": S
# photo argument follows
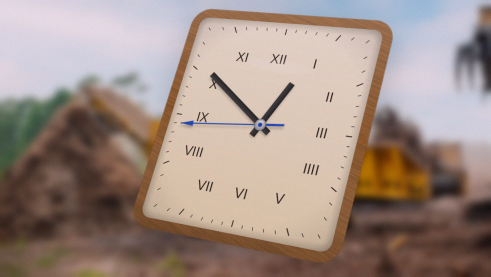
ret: {"hour": 12, "minute": 50, "second": 44}
